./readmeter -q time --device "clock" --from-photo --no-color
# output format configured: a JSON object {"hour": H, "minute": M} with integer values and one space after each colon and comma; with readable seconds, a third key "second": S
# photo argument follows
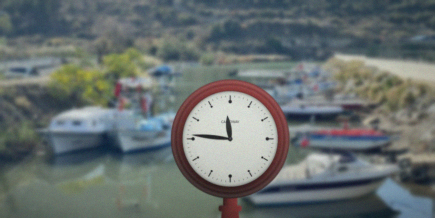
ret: {"hour": 11, "minute": 46}
